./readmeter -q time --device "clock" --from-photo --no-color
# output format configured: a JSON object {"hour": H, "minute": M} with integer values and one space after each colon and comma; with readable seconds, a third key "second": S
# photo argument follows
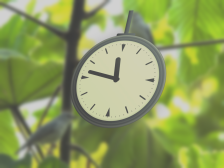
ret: {"hour": 11, "minute": 47}
